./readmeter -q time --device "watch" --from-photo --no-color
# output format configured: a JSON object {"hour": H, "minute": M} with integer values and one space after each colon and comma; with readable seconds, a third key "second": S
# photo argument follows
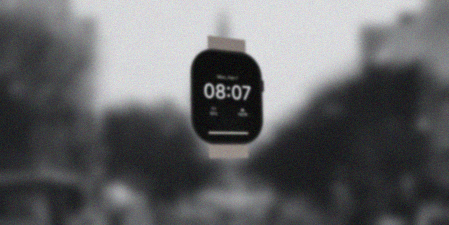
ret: {"hour": 8, "minute": 7}
